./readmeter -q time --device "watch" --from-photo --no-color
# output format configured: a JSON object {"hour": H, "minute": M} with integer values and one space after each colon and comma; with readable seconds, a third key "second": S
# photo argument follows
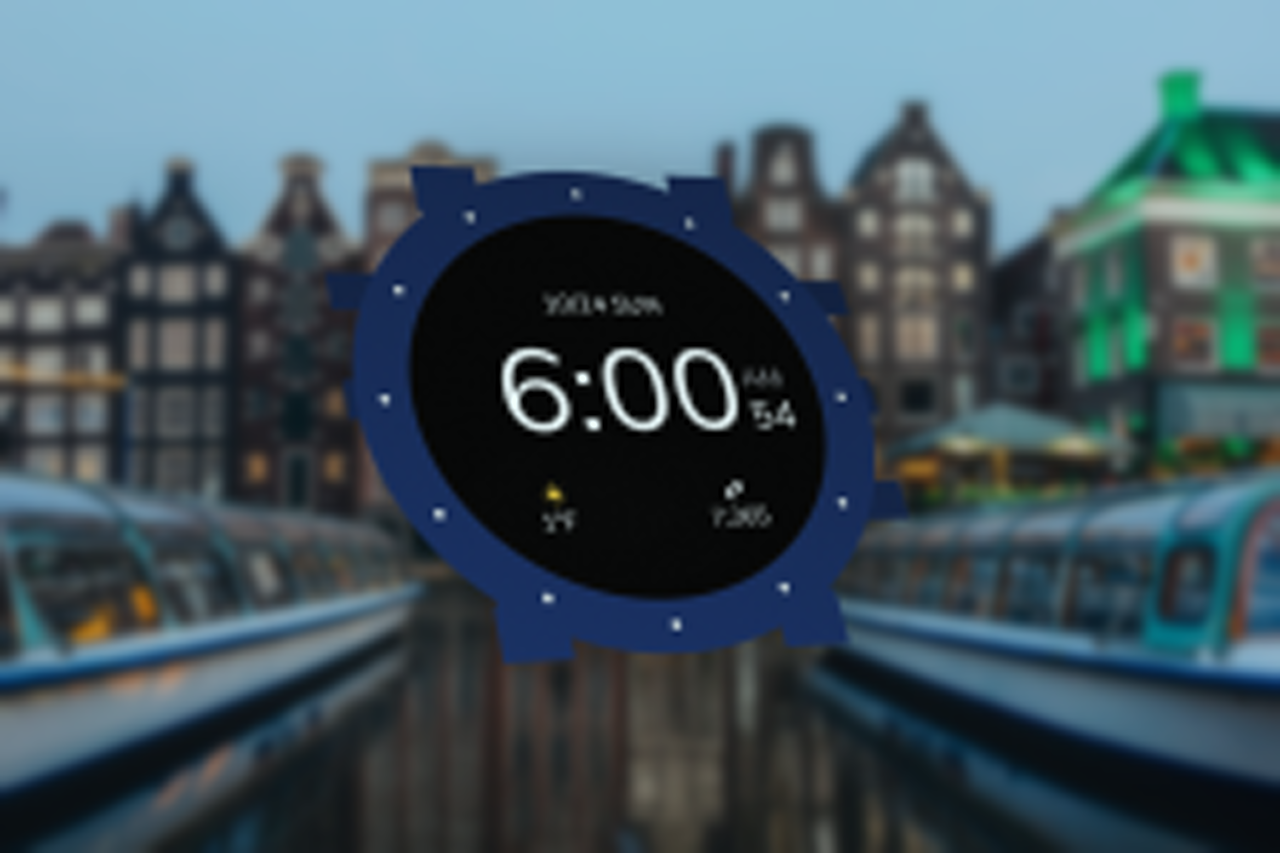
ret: {"hour": 6, "minute": 0}
